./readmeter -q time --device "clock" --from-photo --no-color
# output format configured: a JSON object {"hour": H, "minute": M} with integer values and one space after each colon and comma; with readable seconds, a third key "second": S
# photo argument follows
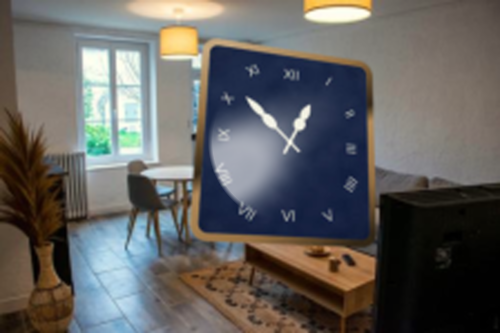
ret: {"hour": 12, "minute": 52}
